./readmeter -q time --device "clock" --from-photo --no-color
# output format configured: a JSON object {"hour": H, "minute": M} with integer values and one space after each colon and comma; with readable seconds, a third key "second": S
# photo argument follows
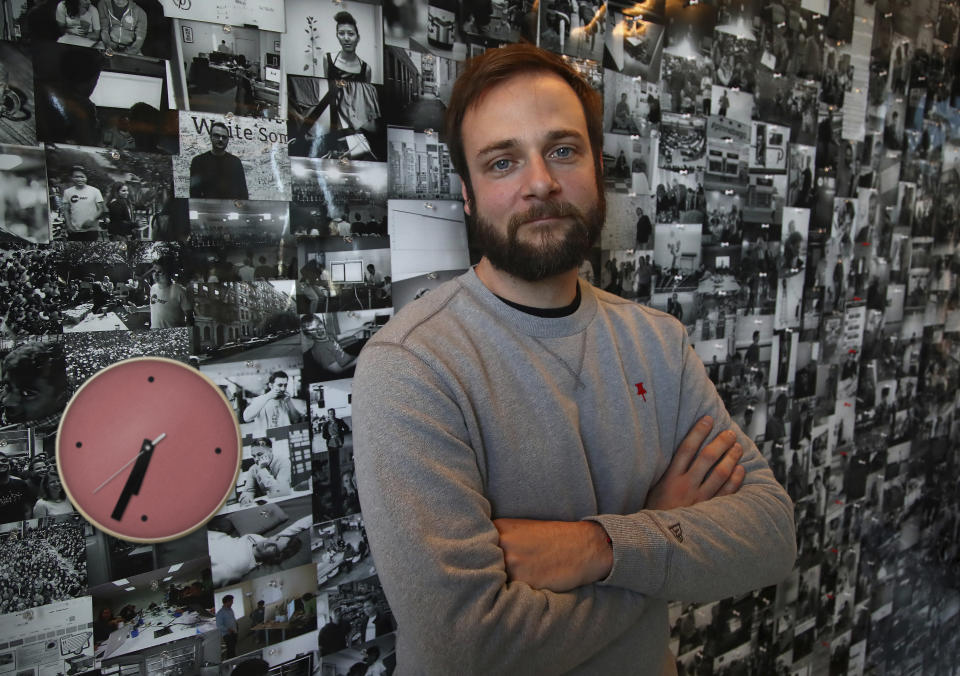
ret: {"hour": 6, "minute": 33, "second": 38}
